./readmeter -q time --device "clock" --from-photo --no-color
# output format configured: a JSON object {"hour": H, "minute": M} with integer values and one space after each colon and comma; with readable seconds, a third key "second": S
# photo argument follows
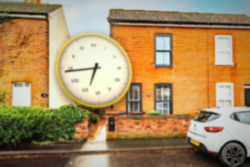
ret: {"hour": 6, "minute": 44}
